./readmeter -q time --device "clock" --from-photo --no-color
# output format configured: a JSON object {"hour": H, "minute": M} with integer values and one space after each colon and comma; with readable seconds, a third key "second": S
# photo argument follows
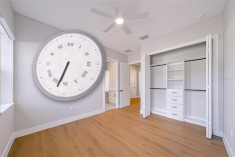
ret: {"hour": 6, "minute": 33}
